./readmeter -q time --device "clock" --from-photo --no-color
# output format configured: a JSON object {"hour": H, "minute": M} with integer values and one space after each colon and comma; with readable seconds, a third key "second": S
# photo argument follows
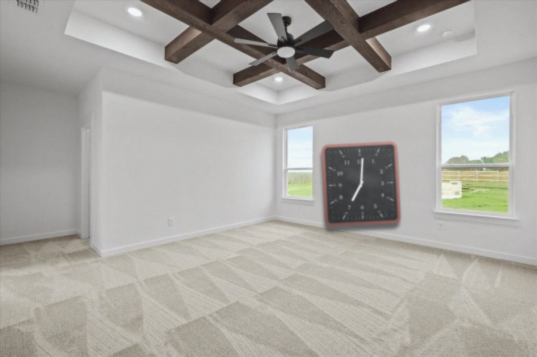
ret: {"hour": 7, "minute": 1}
